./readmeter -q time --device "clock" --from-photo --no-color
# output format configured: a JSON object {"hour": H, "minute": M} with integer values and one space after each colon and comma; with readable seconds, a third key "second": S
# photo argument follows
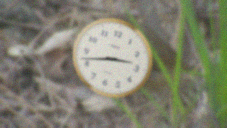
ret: {"hour": 2, "minute": 42}
